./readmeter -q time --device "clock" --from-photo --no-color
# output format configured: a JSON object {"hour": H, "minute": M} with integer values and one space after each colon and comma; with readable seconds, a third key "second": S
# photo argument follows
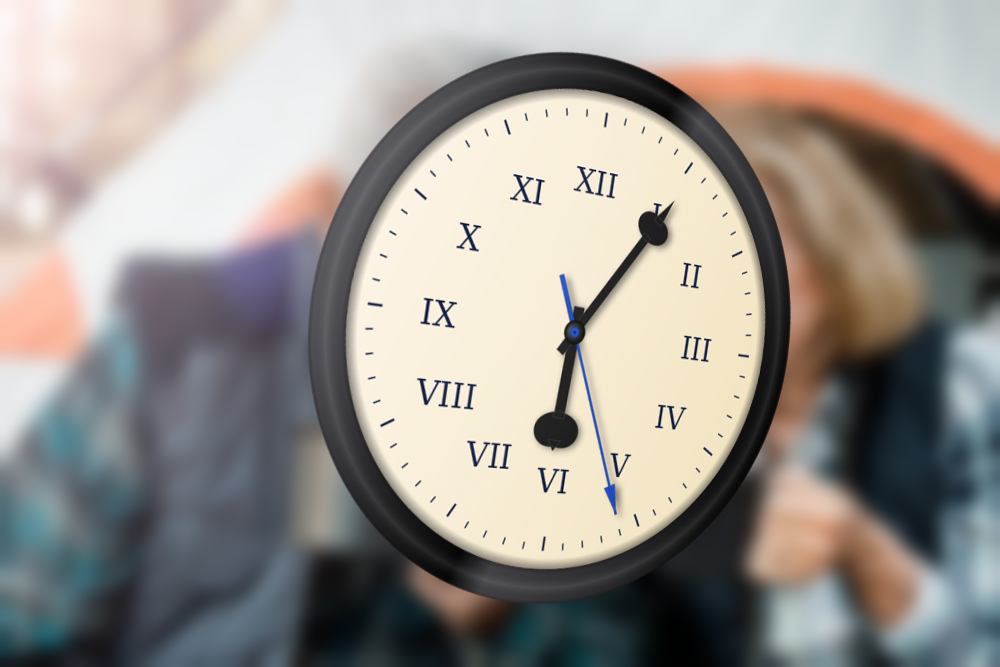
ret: {"hour": 6, "minute": 5, "second": 26}
